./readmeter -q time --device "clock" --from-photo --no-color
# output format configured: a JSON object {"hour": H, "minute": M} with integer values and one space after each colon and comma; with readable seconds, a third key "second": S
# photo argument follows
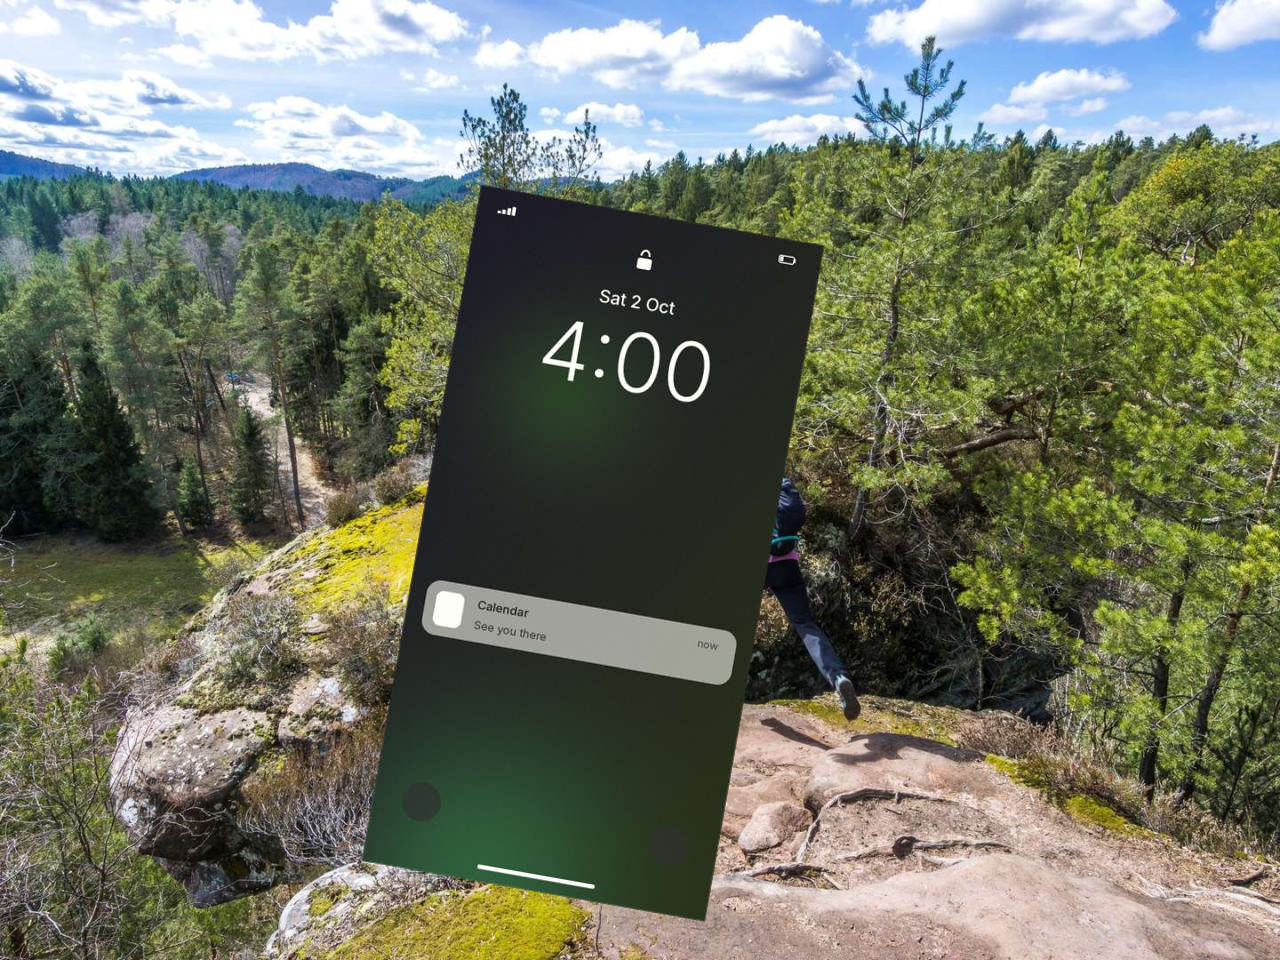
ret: {"hour": 4, "minute": 0}
